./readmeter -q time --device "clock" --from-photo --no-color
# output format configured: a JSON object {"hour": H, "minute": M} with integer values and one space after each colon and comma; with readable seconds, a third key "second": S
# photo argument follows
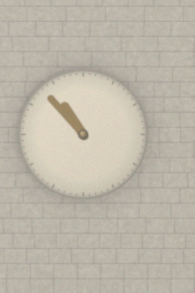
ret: {"hour": 10, "minute": 53}
